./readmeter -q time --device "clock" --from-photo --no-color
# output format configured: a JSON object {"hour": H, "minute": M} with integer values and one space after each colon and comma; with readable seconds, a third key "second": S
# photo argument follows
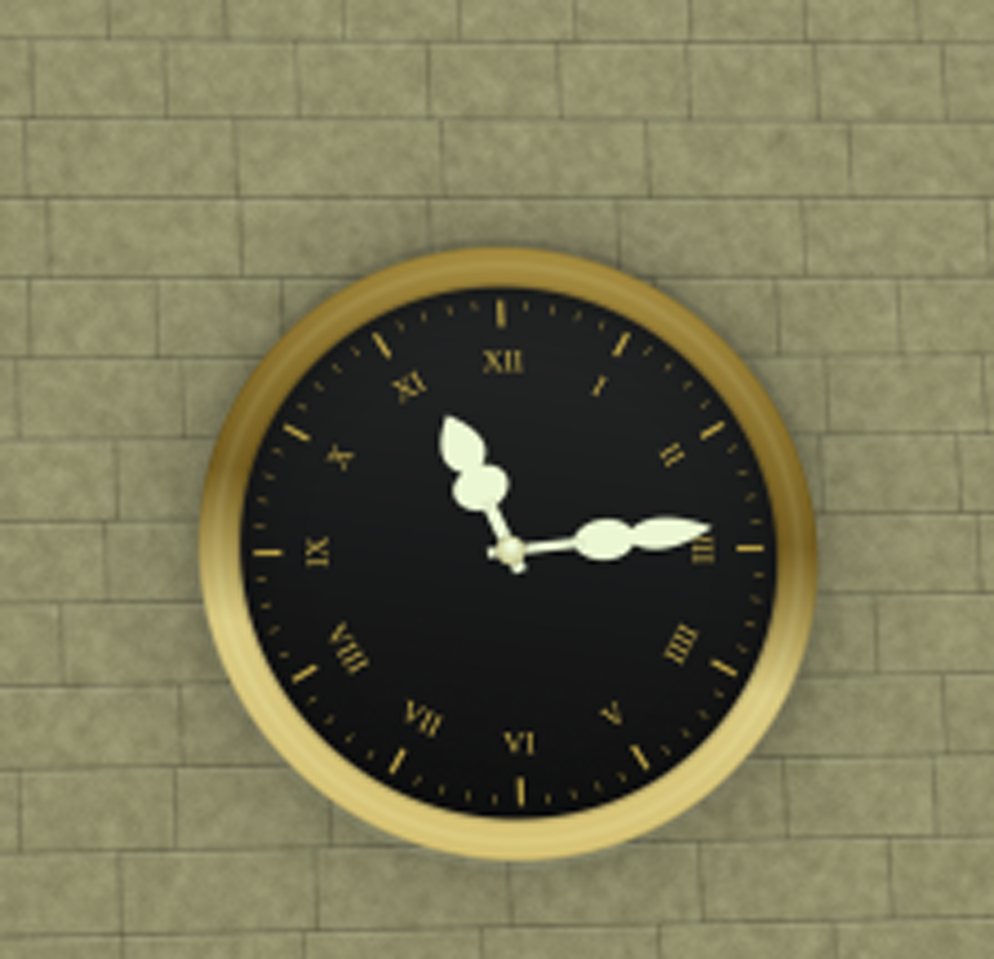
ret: {"hour": 11, "minute": 14}
